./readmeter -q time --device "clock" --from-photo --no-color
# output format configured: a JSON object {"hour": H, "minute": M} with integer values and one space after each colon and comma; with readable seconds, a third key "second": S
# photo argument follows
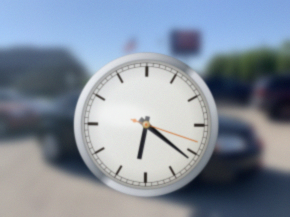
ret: {"hour": 6, "minute": 21, "second": 18}
